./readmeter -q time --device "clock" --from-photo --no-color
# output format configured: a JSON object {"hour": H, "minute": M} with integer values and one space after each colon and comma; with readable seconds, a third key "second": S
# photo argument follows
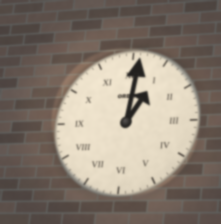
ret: {"hour": 1, "minute": 1}
